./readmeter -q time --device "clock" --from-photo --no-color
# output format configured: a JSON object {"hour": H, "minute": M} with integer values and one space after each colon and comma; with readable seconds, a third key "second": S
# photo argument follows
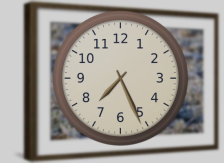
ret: {"hour": 7, "minute": 26}
